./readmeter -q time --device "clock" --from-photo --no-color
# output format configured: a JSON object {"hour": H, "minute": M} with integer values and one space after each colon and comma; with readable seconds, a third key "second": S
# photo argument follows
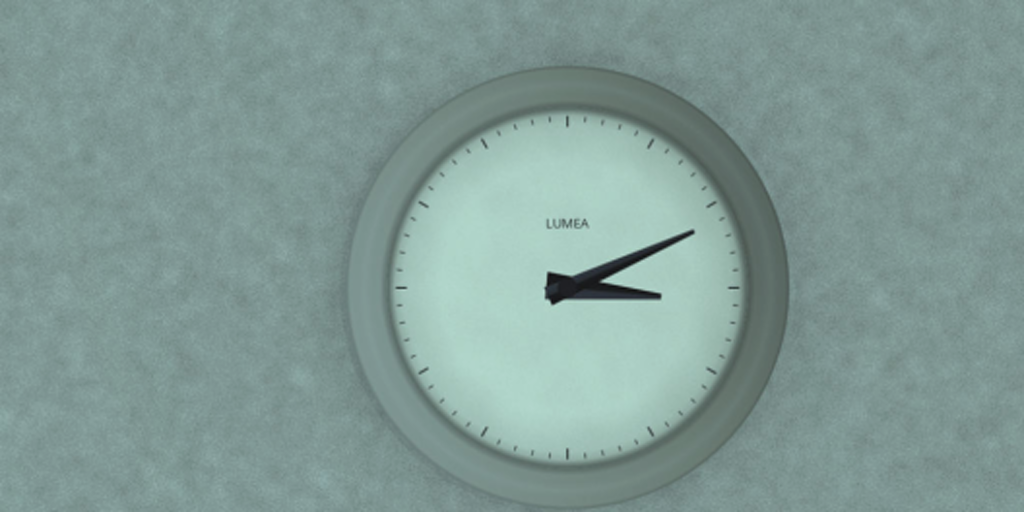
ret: {"hour": 3, "minute": 11}
